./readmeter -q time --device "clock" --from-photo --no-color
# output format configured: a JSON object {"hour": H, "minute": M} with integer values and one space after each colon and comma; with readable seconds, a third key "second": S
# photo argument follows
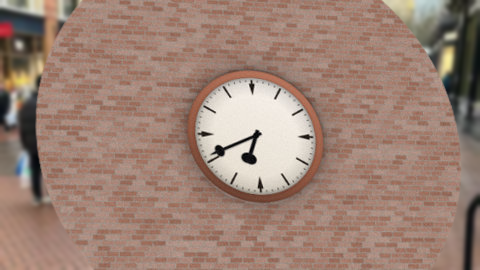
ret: {"hour": 6, "minute": 41}
